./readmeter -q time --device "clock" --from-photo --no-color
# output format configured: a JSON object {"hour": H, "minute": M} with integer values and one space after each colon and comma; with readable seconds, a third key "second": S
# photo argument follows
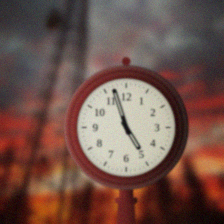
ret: {"hour": 4, "minute": 57}
